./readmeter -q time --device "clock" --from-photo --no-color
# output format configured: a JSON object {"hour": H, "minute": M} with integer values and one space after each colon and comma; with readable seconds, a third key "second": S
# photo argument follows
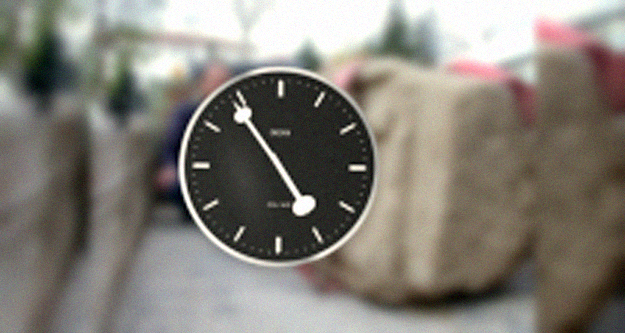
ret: {"hour": 4, "minute": 54}
